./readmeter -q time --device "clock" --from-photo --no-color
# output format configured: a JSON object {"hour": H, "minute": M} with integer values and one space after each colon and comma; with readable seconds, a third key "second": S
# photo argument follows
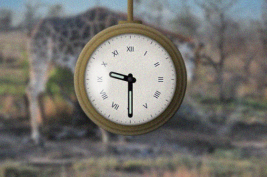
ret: {"hour": 9, "minute": 30}
